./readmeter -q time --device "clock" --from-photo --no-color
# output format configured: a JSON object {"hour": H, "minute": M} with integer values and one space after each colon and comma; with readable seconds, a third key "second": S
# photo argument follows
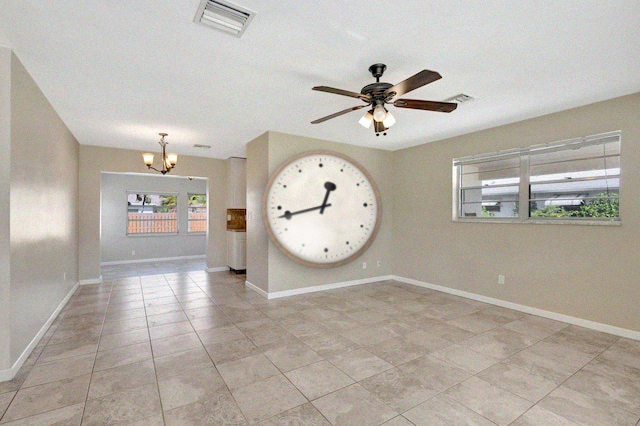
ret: {"hour": 12, "minute": 43}
